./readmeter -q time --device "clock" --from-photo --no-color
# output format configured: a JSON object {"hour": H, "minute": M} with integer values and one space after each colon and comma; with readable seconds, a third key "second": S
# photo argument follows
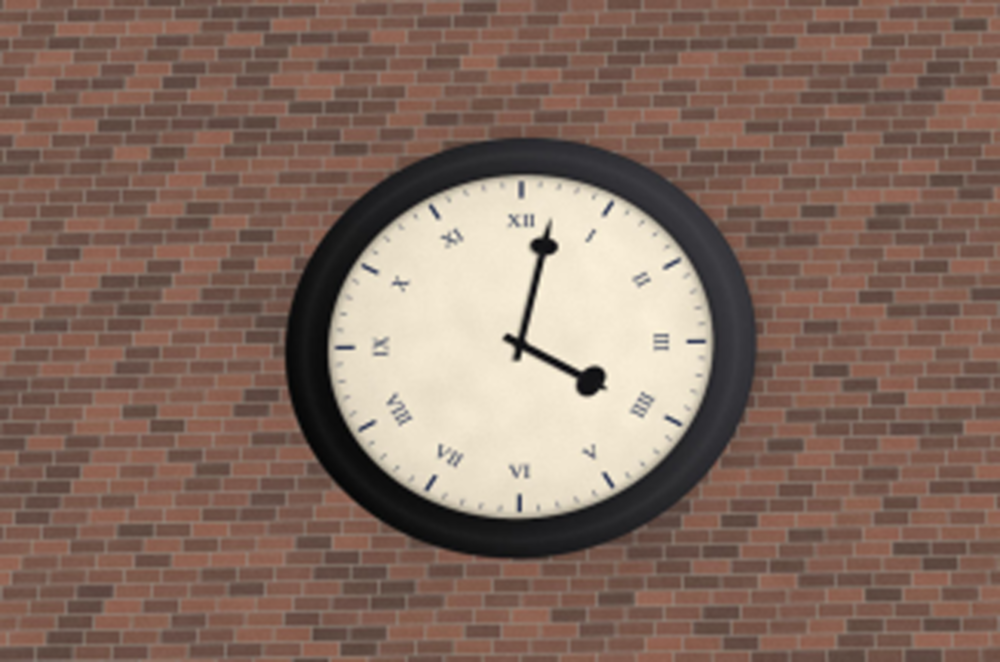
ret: {"hour": 4, "minute": 2}
